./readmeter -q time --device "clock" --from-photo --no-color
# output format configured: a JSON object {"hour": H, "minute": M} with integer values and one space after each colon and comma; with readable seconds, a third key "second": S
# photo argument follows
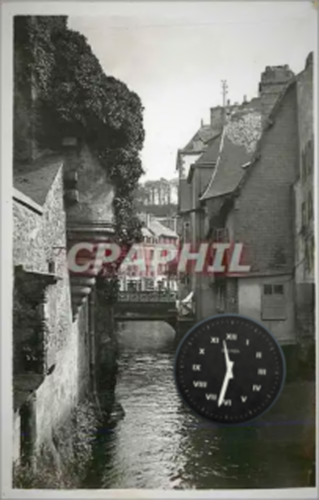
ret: {"hour": 11, "minute": 32}
